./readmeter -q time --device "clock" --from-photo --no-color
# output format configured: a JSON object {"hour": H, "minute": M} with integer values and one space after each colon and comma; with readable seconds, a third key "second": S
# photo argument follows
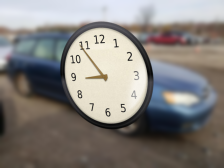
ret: {"hour": 8, "minute": 54}
